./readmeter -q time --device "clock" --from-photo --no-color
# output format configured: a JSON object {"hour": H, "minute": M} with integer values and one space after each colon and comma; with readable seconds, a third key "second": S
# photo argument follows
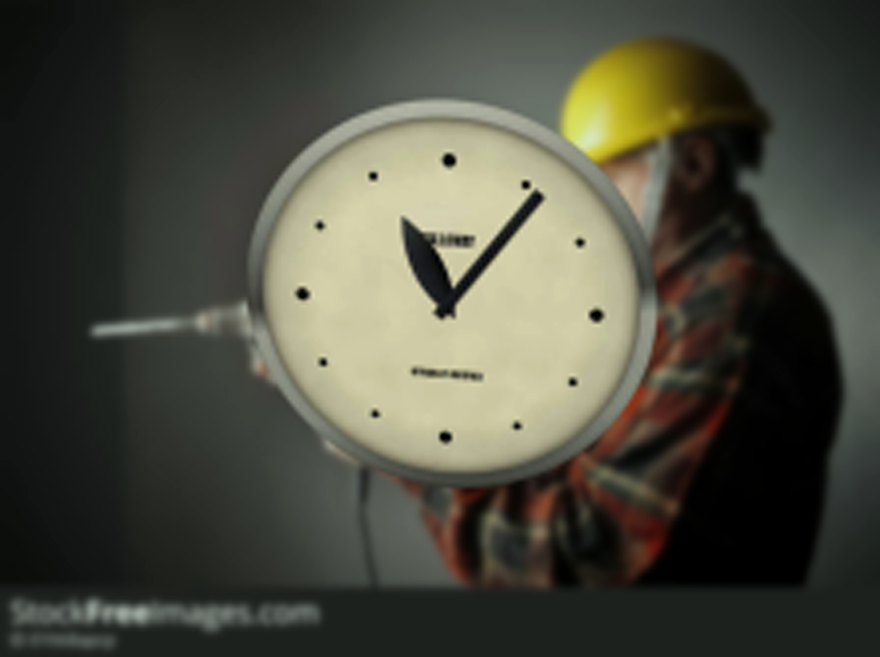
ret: {"hour": 11, "minute": 6}
